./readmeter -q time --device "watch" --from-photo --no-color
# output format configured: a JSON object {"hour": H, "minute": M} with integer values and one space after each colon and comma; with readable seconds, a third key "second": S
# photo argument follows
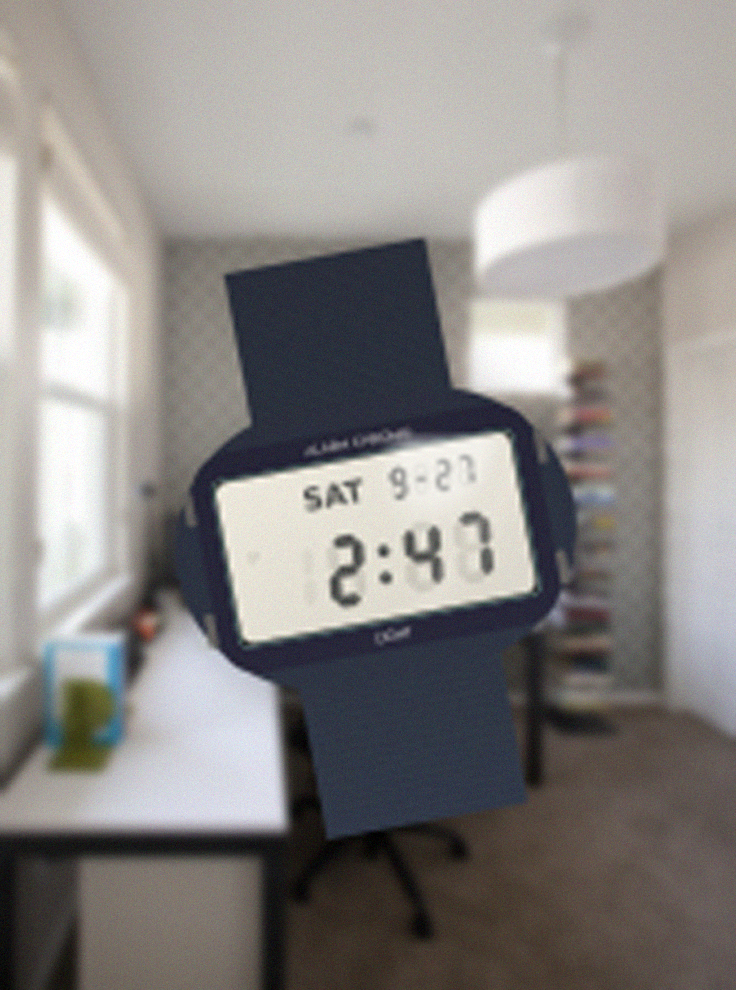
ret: {"hour": 2, "minute": 47}
